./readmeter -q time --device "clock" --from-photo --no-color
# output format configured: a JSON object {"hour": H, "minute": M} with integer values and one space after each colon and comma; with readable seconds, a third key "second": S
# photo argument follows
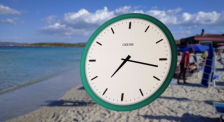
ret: {"hour": 7, "minute": 17}
